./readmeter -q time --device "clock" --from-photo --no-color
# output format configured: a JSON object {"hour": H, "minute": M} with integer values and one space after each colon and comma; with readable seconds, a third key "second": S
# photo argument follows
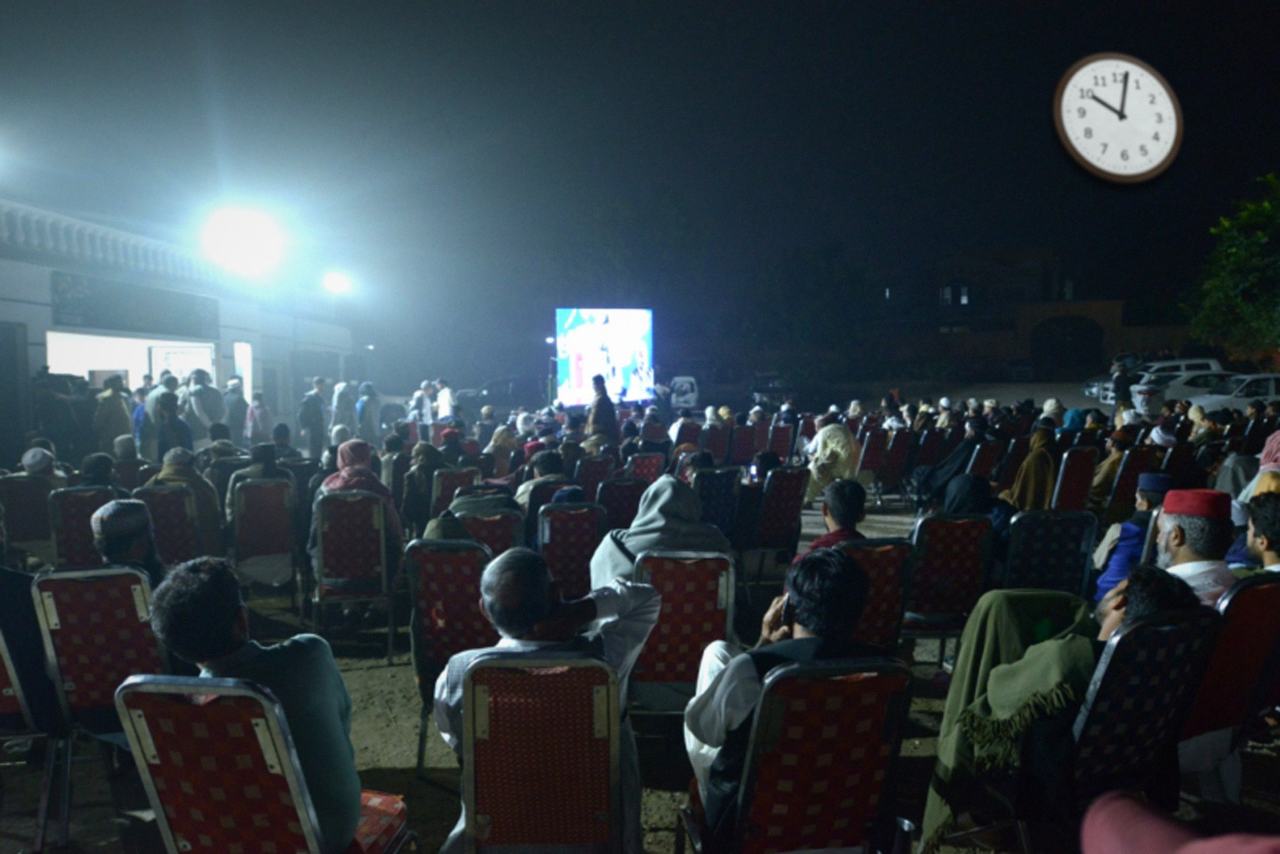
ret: {"hour": 10, "minute": 2}
